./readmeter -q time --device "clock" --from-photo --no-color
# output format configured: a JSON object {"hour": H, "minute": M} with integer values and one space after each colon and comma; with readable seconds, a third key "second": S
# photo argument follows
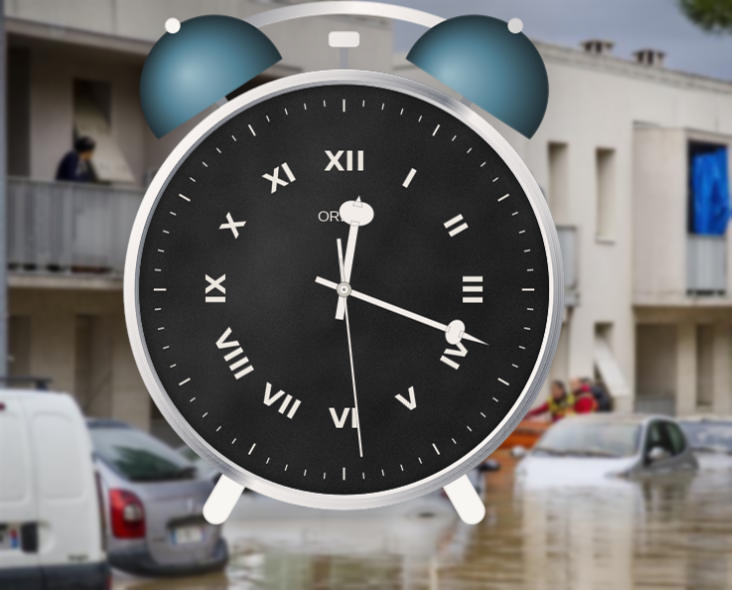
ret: {"hour": 12, "minute": 18, "second": 29}
